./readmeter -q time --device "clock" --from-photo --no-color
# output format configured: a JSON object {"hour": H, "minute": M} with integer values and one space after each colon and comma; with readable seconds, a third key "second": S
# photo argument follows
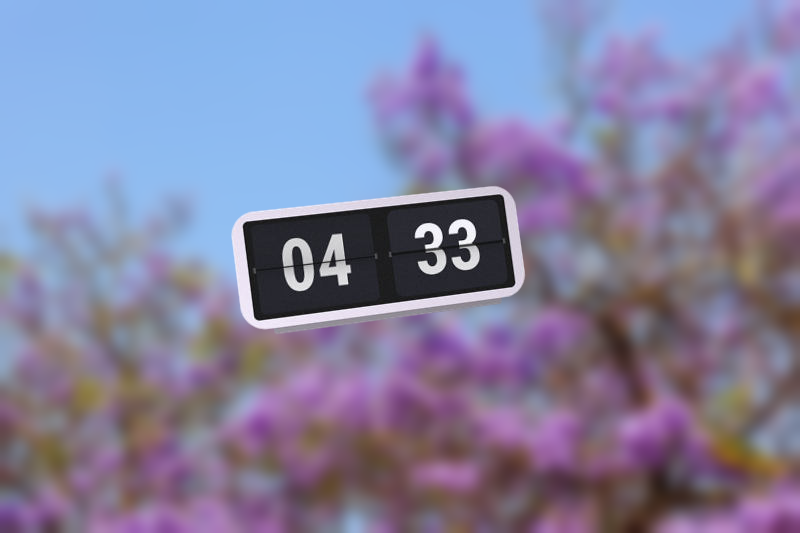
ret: {"hour": 4, "minute": 33}
